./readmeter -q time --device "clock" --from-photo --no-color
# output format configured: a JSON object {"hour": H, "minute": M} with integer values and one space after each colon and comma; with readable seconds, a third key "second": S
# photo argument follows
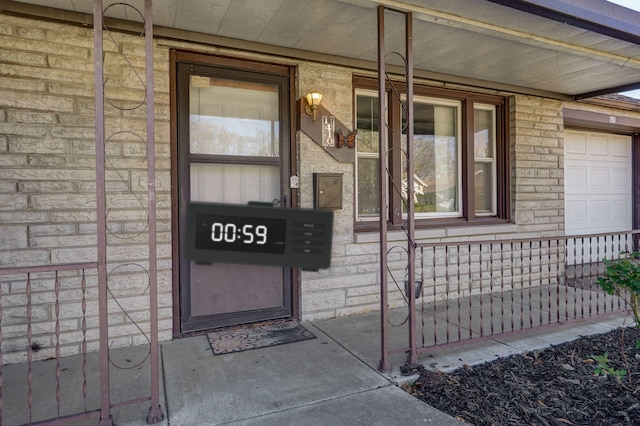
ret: {"hour": 0, "minute": 59}
